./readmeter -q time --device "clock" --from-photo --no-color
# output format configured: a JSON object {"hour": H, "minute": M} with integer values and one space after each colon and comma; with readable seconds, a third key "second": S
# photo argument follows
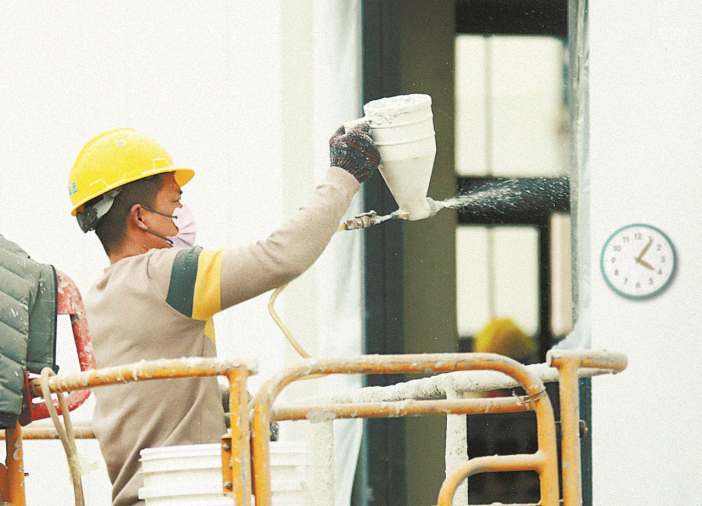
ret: {"hour": 4, "minute": 6}
